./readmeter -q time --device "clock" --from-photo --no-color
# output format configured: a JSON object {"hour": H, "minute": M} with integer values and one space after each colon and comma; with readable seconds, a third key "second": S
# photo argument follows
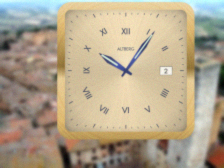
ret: {"hour": 10, "minute": 6}
